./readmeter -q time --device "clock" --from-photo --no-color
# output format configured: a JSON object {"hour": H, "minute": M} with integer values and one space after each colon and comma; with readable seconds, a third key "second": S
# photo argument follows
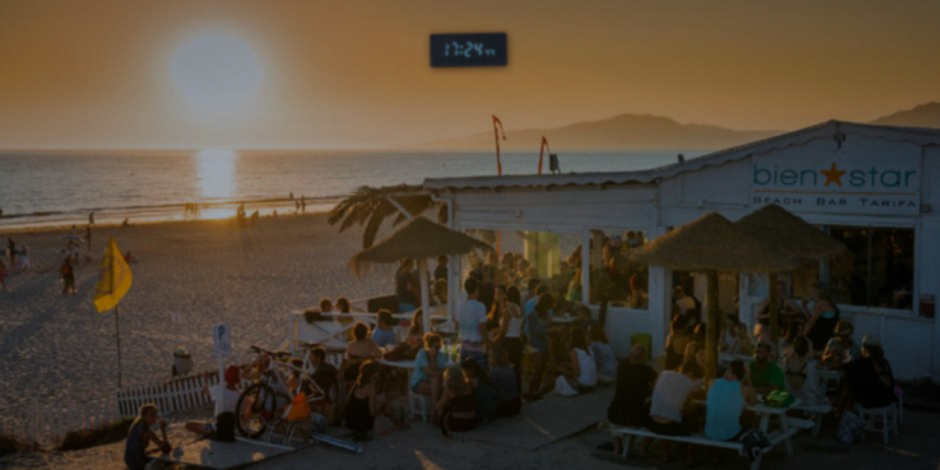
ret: {"hour": 17, "minute": 24}
